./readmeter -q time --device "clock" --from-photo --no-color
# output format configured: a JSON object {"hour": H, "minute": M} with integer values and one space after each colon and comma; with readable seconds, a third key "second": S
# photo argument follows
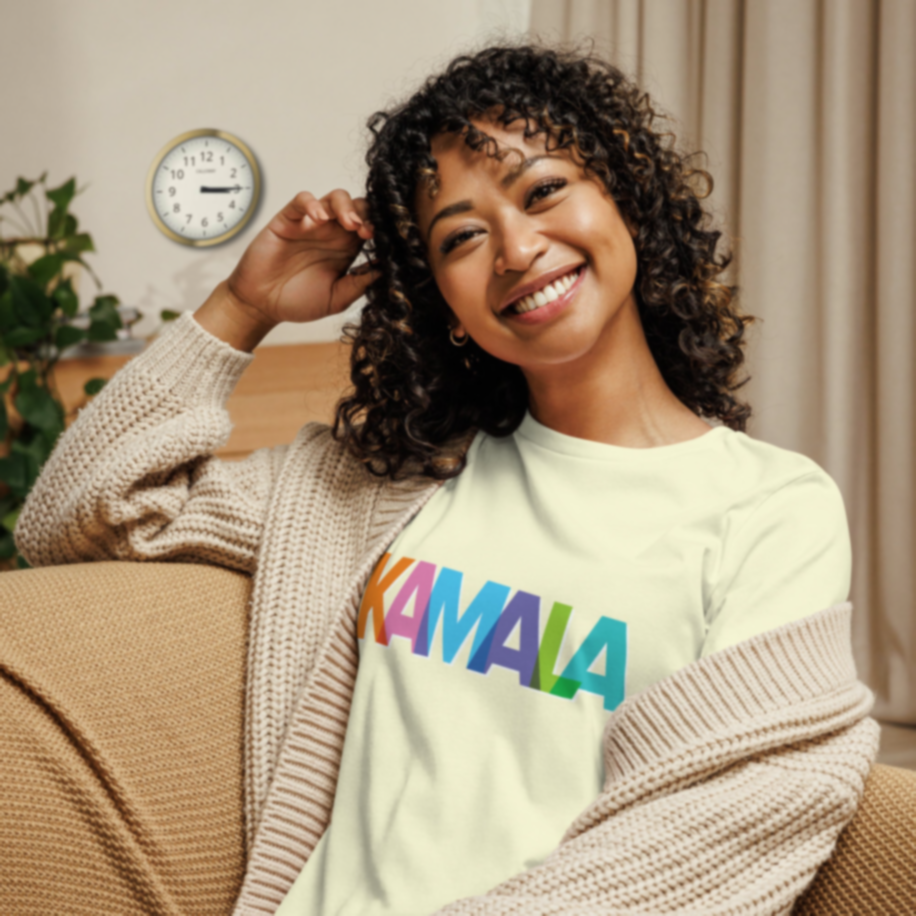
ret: {"hour": 3, "minute": 15}
